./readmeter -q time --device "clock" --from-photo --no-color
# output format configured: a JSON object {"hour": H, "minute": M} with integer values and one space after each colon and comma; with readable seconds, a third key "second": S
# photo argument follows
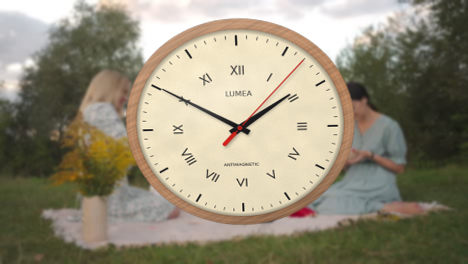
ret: {"hour": 1, "minute": 50, "second": 7}
